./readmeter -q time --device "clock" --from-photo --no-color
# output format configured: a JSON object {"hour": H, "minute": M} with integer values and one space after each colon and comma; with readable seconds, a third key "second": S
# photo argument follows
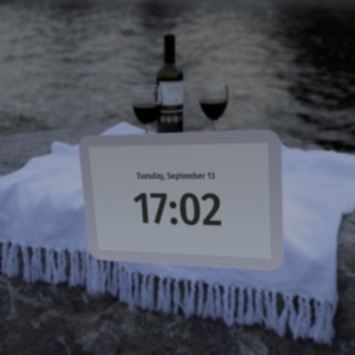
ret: {"hour": 17, "minute": 2}
